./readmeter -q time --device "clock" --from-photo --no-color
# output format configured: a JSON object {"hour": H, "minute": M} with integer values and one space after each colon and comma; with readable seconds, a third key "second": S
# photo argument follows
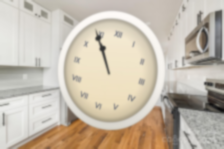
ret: {"hour": 10, "minute": 54}
